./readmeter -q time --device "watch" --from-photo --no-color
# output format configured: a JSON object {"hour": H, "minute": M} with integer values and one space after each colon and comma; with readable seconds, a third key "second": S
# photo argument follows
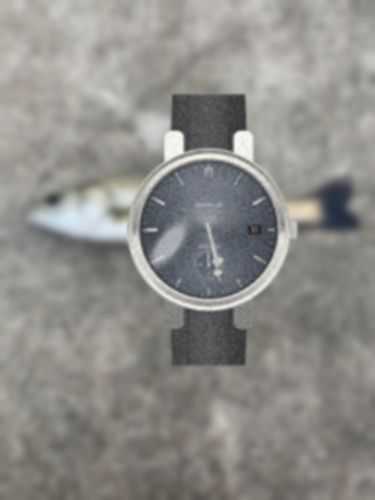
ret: {"hour": 5, "minute": 28}
